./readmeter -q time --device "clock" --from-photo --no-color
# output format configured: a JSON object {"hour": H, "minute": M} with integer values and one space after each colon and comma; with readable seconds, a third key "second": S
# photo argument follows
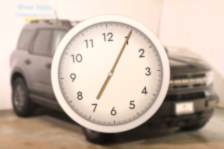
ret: {"hour": 7, "minute": 5}
